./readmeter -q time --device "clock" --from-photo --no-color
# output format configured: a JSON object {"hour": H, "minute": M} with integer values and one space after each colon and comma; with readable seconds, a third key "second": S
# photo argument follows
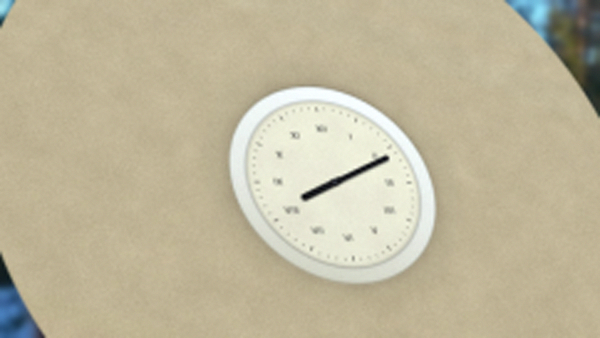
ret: {"hour": 8, "minute": 11}
